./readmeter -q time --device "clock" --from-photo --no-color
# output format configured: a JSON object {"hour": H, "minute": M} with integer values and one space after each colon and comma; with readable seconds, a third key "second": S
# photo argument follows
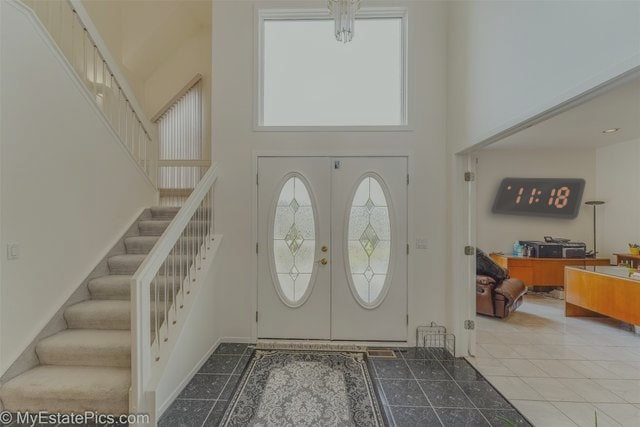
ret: {"hour": 11, "minute": 18}
